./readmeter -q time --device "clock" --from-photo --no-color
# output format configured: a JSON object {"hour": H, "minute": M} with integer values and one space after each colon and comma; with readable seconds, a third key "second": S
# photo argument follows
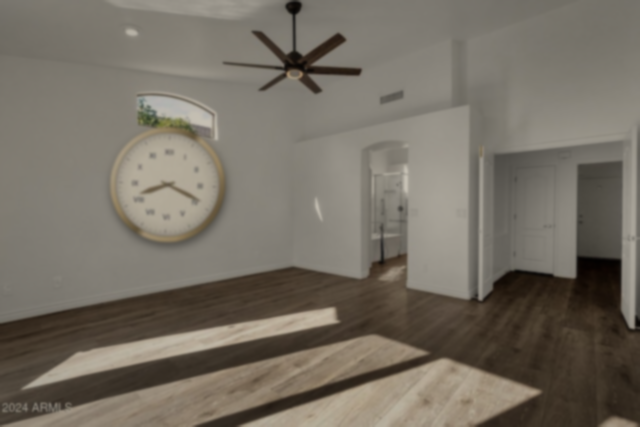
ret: {"hour": 8, "minute": 19}
